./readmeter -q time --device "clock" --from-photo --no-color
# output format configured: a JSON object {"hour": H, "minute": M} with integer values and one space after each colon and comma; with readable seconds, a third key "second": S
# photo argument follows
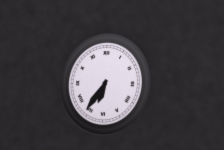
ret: {"hour": 6, "minute": 36}
